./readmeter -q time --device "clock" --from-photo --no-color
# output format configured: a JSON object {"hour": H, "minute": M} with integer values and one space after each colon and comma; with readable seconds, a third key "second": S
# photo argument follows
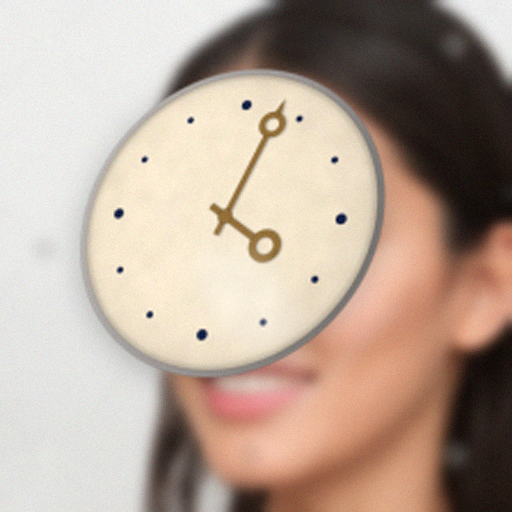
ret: {"hour": 4, "minute": 3}
